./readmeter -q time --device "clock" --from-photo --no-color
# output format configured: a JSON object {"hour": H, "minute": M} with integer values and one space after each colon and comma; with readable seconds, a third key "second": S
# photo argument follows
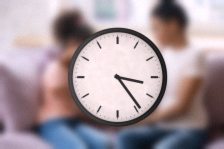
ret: {"hour": 3, "minute": 24}
